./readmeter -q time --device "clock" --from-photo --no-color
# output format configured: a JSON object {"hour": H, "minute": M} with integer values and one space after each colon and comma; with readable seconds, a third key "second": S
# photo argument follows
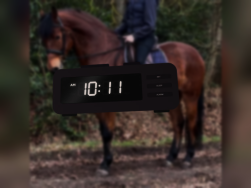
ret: {"hour": 10, "minute": 11}
